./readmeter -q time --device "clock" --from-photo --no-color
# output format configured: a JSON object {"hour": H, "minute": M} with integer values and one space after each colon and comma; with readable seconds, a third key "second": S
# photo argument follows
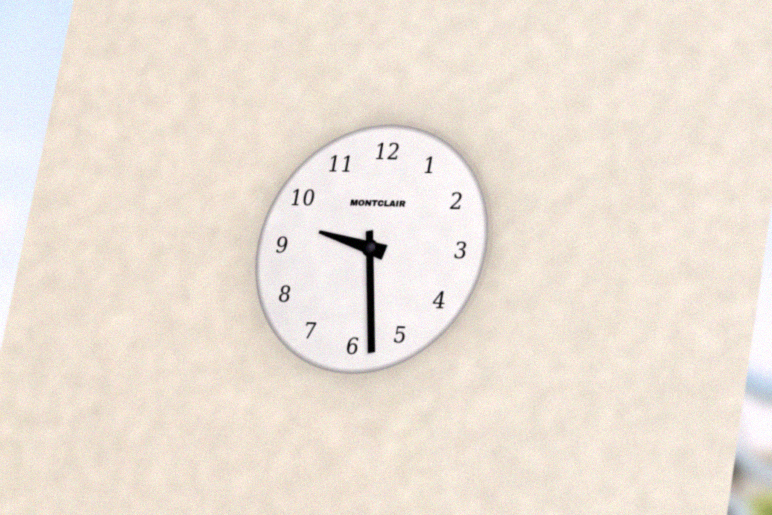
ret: {"hour": 9, "minute": 28}
